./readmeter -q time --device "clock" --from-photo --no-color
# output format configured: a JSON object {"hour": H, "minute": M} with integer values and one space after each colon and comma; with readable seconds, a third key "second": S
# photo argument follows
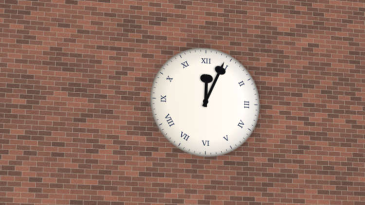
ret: {"hour": 12, "minute": 4}
